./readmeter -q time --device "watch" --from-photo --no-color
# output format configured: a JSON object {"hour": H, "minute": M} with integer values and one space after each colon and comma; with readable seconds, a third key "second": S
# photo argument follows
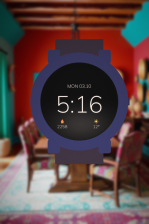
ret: {"hour": 5, "minute": 16}
